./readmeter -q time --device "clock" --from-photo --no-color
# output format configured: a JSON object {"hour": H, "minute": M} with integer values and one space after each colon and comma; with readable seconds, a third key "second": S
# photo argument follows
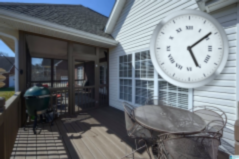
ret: {"hour": 5, "minute": 9}
